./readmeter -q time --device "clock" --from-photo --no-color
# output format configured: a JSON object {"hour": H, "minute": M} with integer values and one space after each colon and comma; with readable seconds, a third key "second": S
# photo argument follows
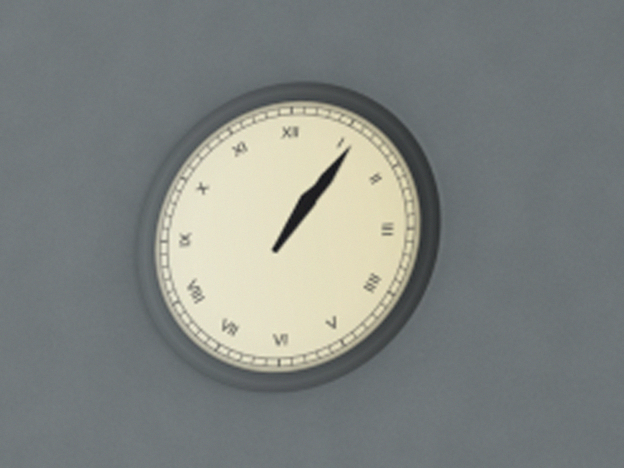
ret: {"hour": 1, "minute": 6}
